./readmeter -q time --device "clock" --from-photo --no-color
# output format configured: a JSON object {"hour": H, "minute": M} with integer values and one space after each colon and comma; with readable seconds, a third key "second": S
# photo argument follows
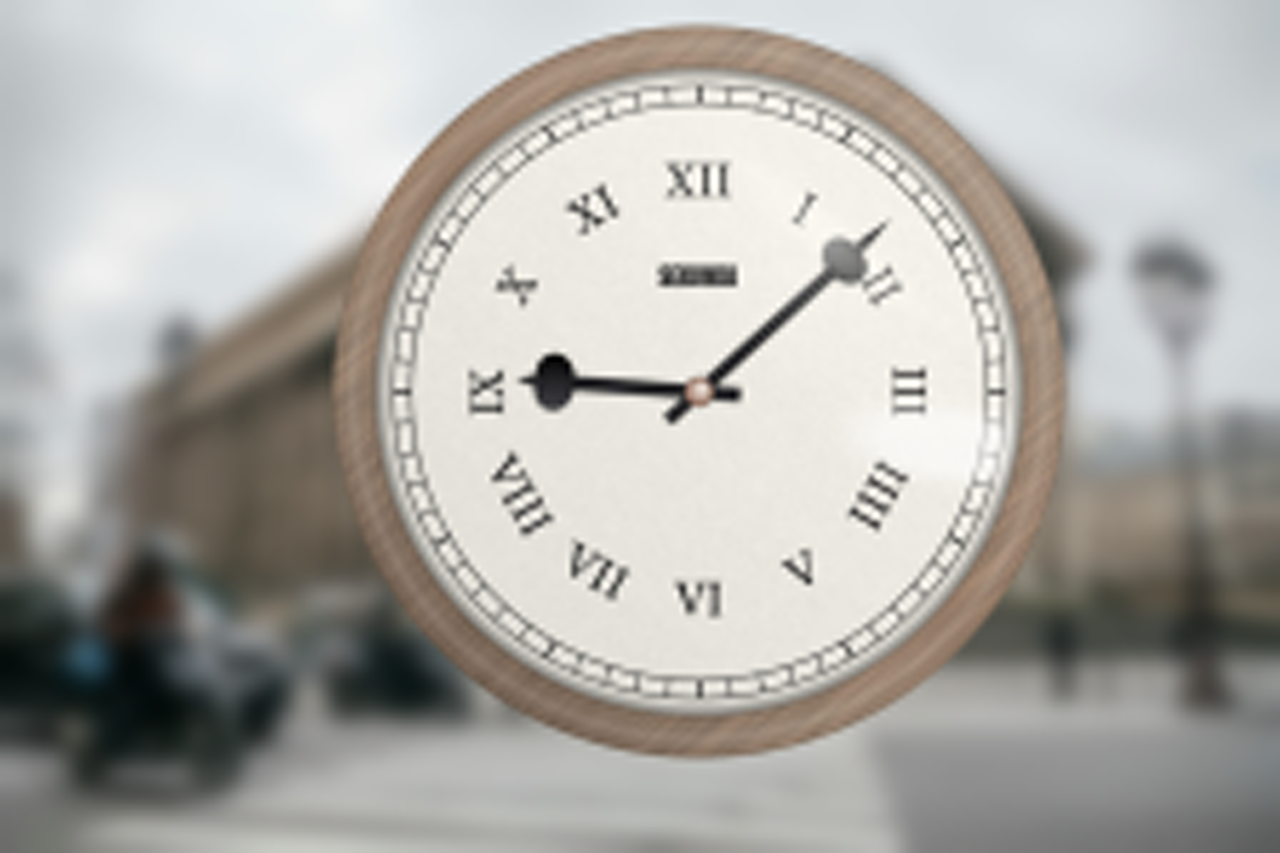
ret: {"hour": 9, "minute": 8}
